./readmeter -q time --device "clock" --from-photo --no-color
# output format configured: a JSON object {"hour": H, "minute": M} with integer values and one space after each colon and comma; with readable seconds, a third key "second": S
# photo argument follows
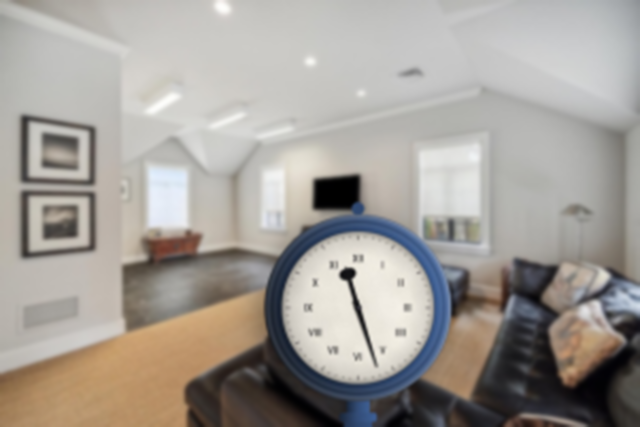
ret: {"hour": 11, "minute": 27}
